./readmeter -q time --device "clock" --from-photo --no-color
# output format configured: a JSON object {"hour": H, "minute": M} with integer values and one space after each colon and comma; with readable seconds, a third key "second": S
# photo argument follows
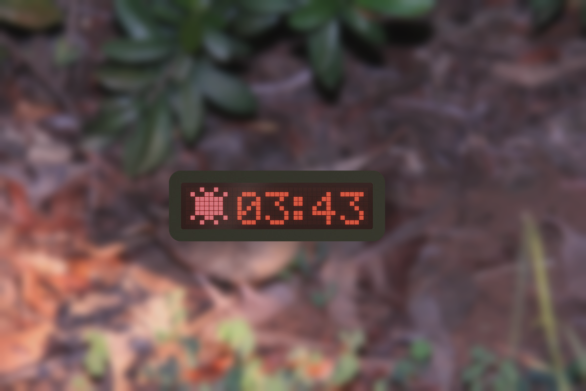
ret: {"hour": 3, "minute": 43}
